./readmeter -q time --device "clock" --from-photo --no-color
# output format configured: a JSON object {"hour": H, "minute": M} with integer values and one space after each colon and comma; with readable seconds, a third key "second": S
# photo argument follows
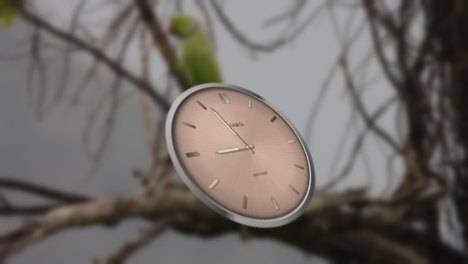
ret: {"hour": 8, "minute": 56}
